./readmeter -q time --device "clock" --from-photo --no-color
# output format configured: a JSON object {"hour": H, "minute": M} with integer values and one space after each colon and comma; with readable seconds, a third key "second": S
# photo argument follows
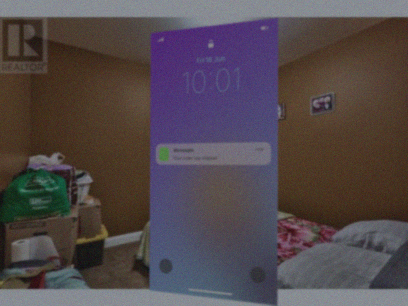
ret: {"hour": 10, "minute": 1}
